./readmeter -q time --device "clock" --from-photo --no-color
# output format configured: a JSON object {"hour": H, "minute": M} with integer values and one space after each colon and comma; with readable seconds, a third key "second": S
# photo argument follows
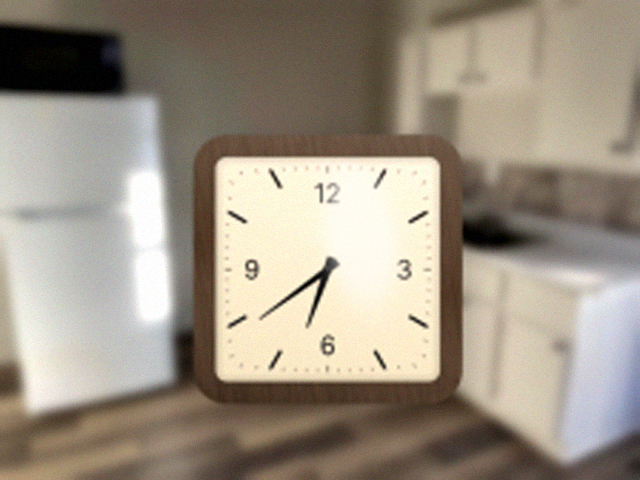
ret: {"hour": 6, "minute": 39}
